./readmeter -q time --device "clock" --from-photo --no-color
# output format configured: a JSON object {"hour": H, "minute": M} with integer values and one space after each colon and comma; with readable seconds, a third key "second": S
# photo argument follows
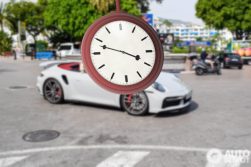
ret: {"hour": 3, "minute": 48}
